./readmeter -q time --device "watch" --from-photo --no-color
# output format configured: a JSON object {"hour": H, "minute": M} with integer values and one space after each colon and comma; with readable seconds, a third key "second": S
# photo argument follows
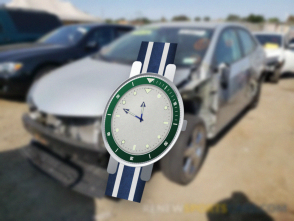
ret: {"hour": 11, "minute": 48}
